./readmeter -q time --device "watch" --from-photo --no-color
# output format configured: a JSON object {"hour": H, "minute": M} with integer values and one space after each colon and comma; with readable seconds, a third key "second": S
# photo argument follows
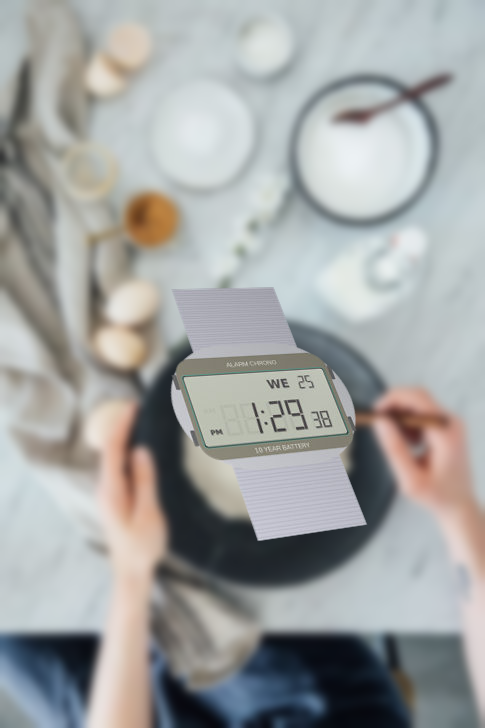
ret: {"hour": 1, "minute": 29, "second": 38}
